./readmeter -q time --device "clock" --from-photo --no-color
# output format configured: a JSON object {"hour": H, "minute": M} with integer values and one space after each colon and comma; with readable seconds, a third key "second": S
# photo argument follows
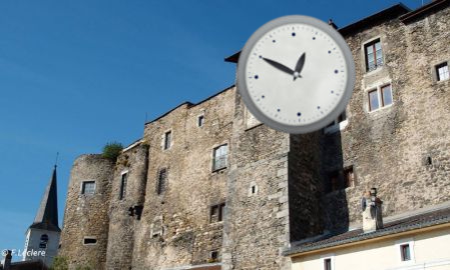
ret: {"hour": 12, "minute": 50}
